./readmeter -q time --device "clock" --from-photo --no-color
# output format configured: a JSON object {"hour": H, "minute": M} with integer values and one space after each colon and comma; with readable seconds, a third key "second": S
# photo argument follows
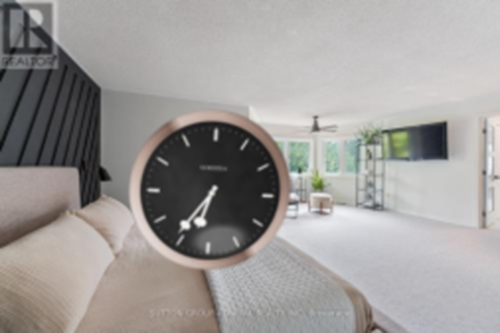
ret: {"hour": 6, "minute": 36}
